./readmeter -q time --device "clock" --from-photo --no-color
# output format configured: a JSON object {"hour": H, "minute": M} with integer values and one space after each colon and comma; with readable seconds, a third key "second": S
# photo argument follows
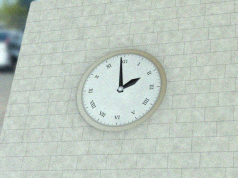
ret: {"hour": 1, "minute": 59}
